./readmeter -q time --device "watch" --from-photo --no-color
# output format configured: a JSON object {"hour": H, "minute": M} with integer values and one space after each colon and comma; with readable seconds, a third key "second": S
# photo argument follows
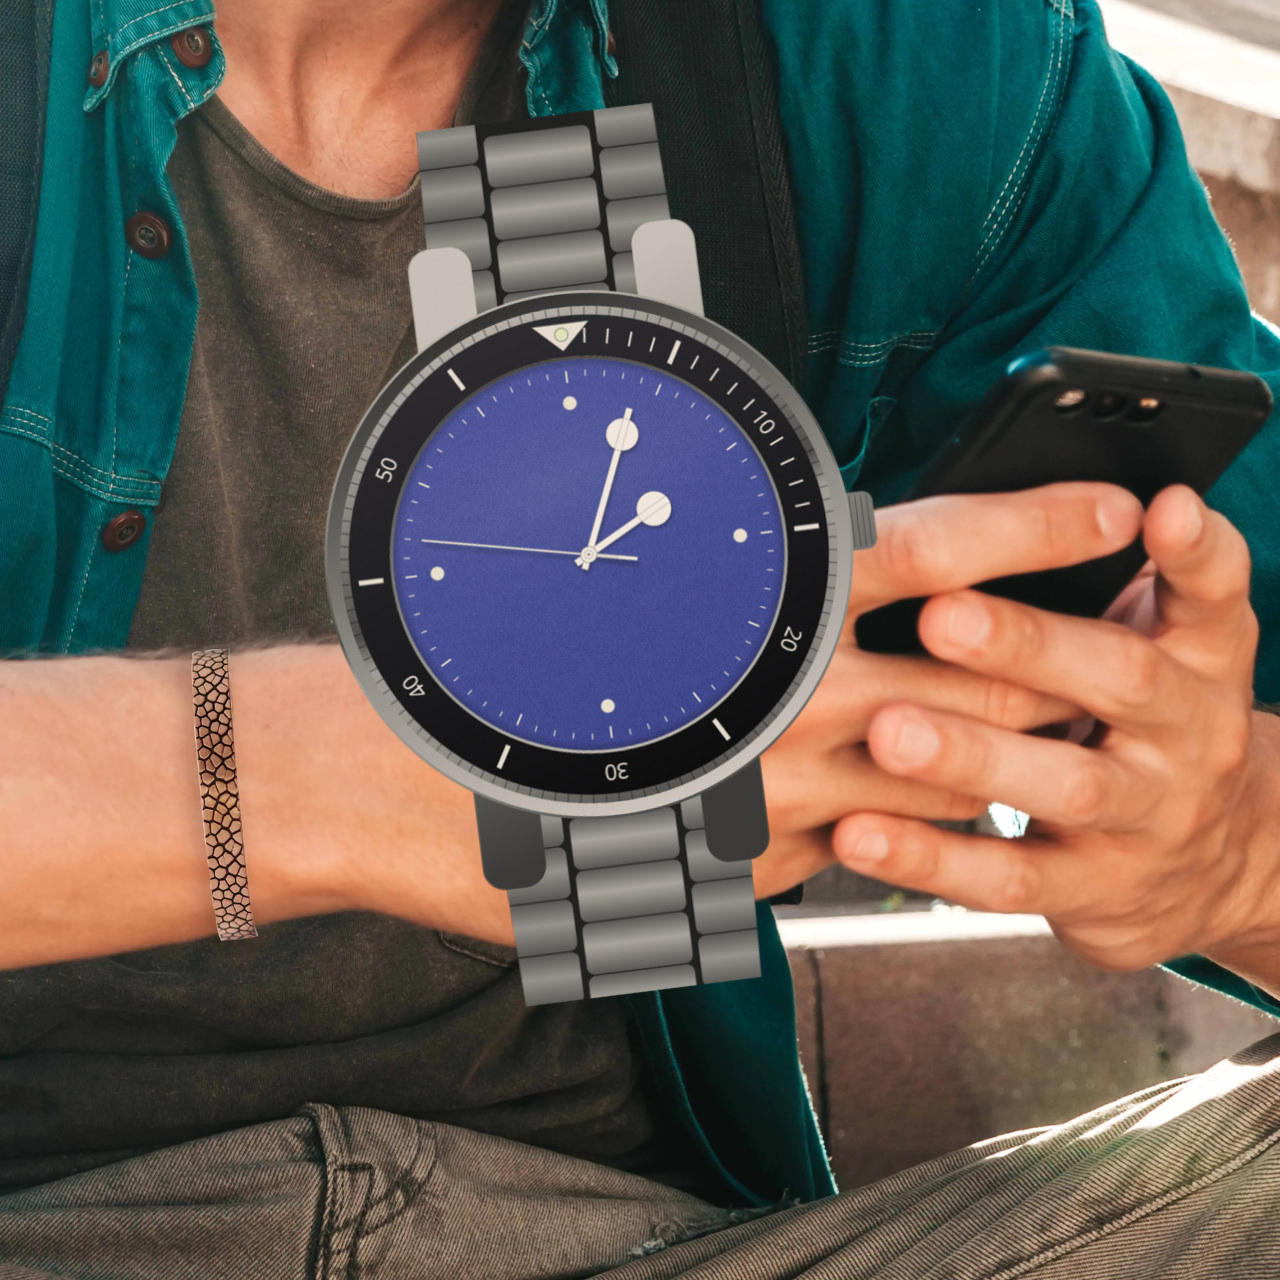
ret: {"hour": 2, "minute": 3, "second": 47}
